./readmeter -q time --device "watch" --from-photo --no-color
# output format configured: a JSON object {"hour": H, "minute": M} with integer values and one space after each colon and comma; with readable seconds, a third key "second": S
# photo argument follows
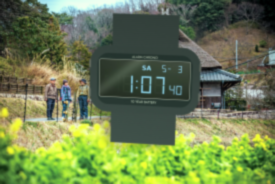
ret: {"hour": 1, "minute": 7}
